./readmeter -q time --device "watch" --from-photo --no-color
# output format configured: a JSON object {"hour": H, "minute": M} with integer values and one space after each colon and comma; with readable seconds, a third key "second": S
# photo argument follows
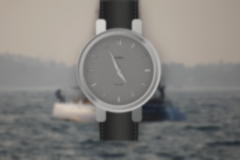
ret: {"hour": 4, "minute": 56}
